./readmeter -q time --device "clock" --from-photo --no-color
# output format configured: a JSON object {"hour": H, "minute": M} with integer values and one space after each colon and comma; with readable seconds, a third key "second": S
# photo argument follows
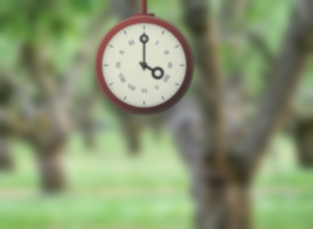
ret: {"hour": 4, "minute": 0}
